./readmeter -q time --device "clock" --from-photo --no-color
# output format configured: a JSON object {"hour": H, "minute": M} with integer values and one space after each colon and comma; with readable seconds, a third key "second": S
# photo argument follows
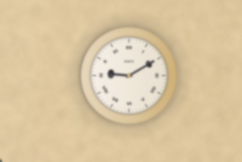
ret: {"hour": 9, "minute": 10}
